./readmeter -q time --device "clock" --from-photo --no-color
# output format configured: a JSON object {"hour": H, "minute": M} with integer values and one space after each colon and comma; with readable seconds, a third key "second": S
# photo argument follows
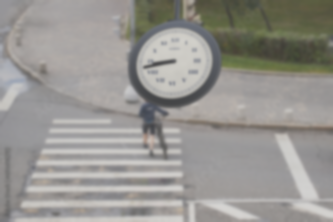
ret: {"hour": 8, "minute": 43}
